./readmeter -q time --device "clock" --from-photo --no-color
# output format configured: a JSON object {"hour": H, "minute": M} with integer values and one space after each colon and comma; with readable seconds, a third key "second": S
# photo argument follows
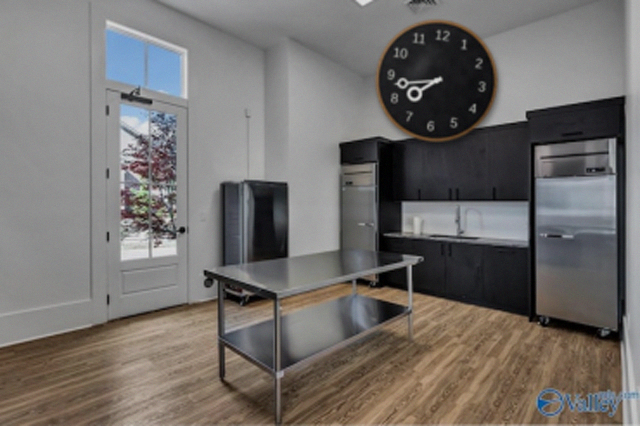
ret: {"hour": 7, "minute": 43}
